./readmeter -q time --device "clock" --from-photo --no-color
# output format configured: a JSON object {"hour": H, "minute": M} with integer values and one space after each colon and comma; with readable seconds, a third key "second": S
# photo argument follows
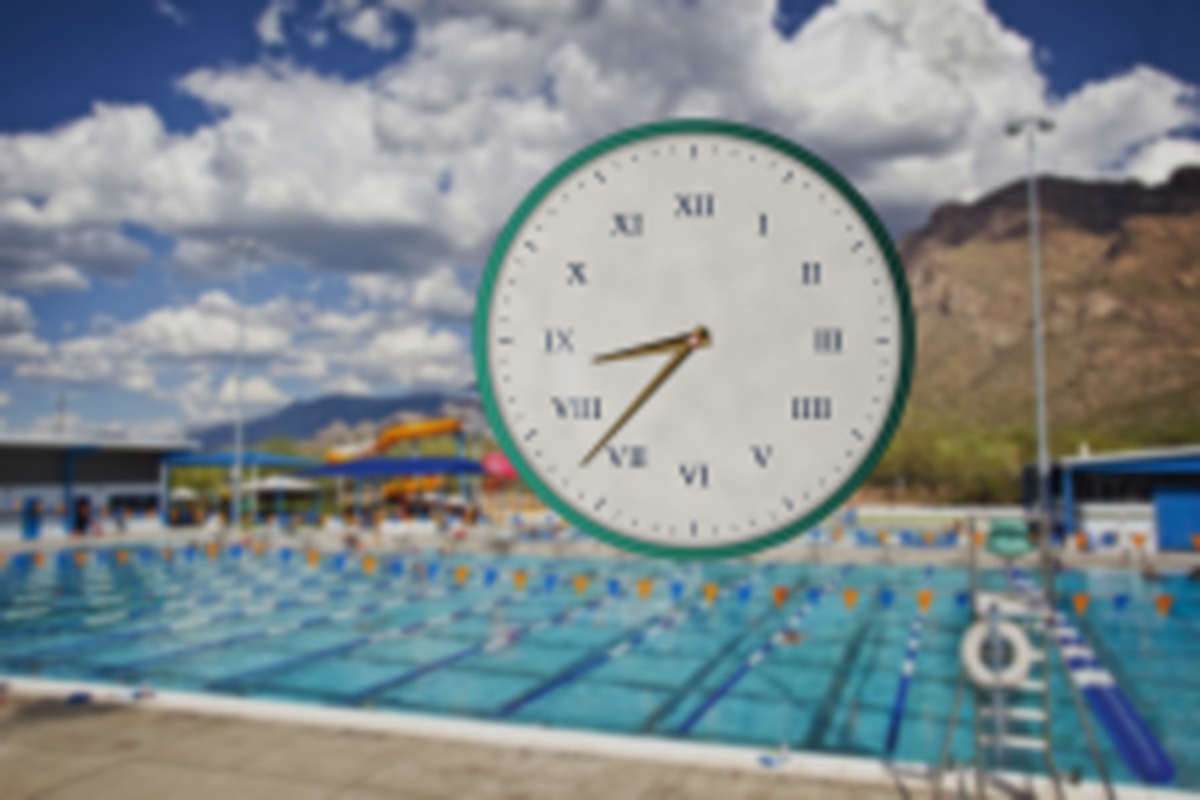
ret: {"hour": 8, "minute": 37}
